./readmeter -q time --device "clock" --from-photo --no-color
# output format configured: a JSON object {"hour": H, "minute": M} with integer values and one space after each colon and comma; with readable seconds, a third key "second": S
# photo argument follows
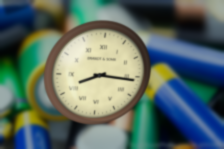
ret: {"hour": 8, "minute": 16}
